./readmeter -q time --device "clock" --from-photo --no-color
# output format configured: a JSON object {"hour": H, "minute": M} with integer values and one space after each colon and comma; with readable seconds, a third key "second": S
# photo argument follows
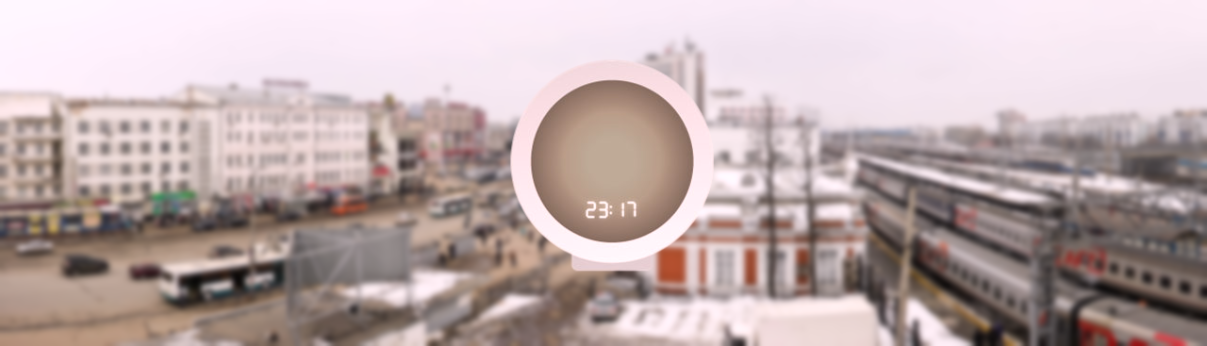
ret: {"hour": 23, "minute": 17}
